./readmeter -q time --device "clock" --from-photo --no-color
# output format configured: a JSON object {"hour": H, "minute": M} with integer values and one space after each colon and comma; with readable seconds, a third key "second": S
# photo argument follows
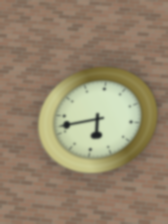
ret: {"hour": 5, "minute": 42}
